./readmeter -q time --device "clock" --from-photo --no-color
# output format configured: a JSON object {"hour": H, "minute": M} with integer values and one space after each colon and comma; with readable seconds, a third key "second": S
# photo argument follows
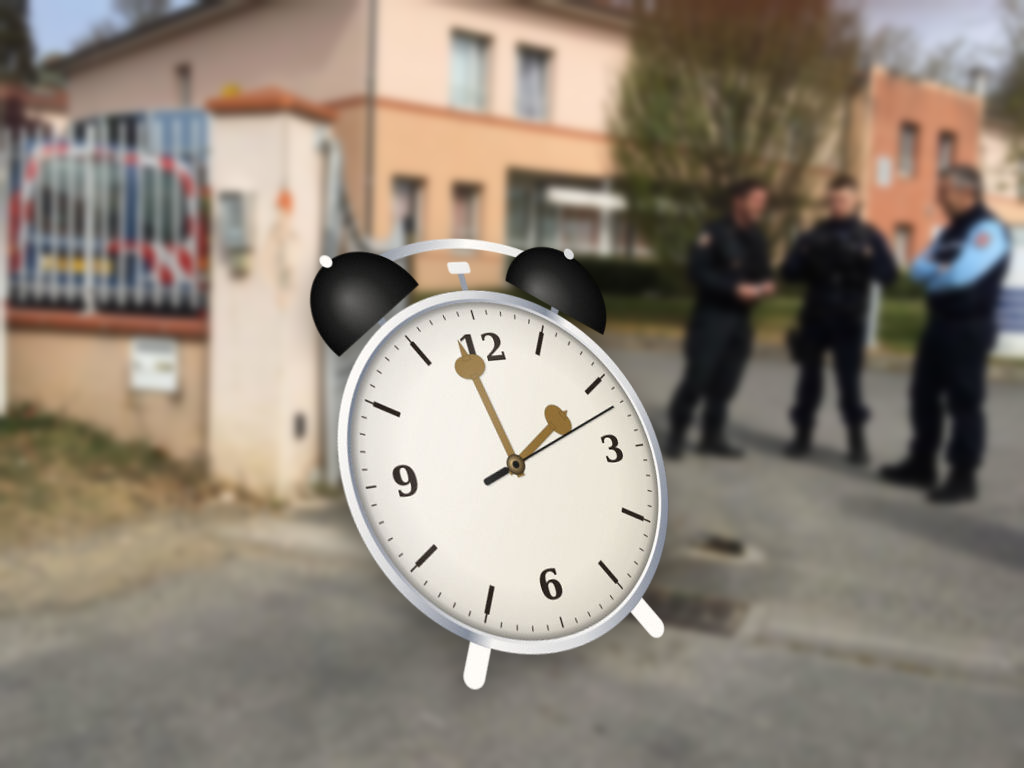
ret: {"hour": 1, "minute": 58, "second": 12}
